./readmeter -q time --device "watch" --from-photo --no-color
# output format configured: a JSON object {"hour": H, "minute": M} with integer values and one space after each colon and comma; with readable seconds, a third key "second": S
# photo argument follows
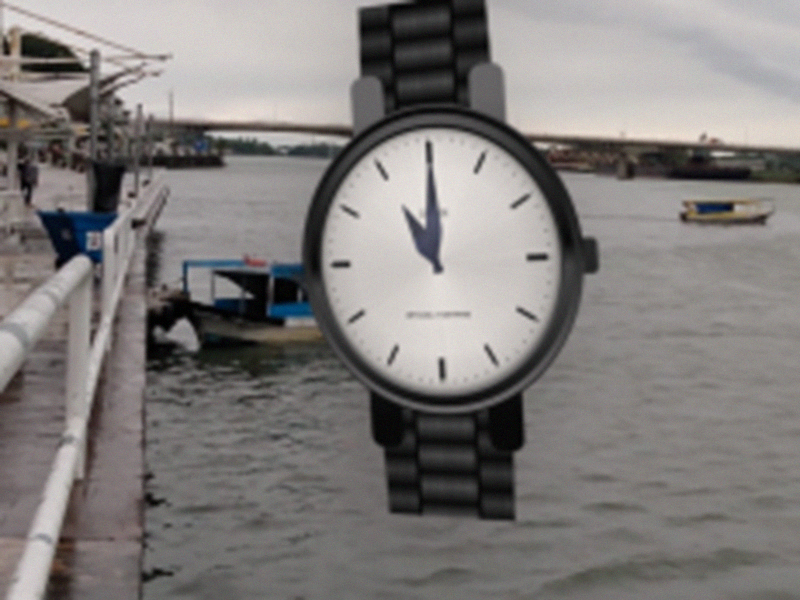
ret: {"hour": 11, "minute": 0}
